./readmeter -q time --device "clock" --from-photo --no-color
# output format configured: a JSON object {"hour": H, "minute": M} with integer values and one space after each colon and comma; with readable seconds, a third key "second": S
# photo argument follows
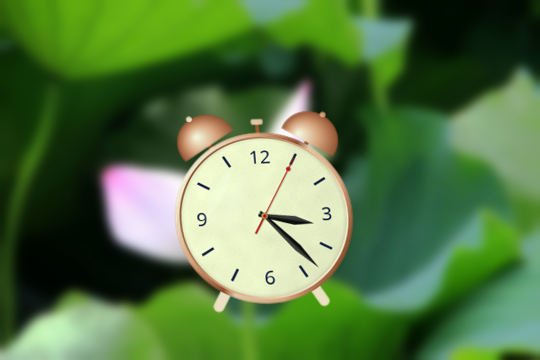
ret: {"hour": 3, "minute": 23, "second": 5}
